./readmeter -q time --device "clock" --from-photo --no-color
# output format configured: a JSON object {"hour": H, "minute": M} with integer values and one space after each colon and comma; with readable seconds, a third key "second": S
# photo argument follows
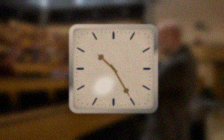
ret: {"hour": 10, "minute": 25}
